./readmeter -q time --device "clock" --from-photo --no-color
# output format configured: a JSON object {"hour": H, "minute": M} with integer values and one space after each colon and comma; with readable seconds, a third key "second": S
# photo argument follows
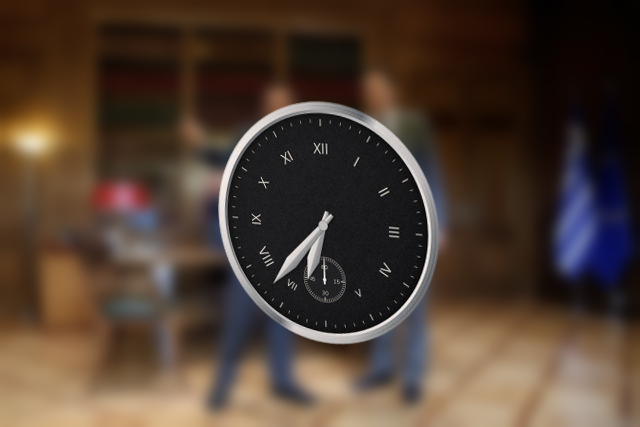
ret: {"hour": 6, "minute": 37}
